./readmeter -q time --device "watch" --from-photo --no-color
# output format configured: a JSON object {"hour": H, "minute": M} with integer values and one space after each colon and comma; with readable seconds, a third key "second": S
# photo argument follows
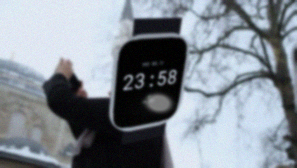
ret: {"hour": 23, "minute": 58}
